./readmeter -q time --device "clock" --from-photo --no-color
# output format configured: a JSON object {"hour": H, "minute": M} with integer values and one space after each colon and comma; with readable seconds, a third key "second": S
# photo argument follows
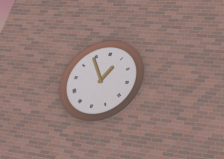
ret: {"hour": 12, "minute": 54}
